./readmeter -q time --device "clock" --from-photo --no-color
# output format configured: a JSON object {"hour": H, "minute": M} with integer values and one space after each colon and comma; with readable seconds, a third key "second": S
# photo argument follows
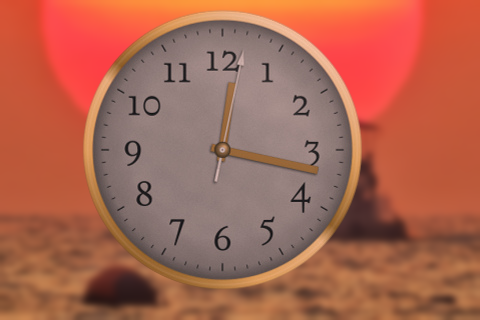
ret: {"hour": 12, "minute": 17, "second": 2}
